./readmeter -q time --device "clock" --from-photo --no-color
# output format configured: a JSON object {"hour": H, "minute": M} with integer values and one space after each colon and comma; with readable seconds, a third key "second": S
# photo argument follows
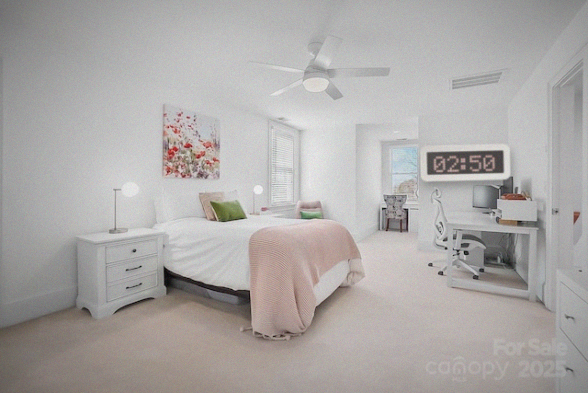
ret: {"hour": 2, "minute": 50}
